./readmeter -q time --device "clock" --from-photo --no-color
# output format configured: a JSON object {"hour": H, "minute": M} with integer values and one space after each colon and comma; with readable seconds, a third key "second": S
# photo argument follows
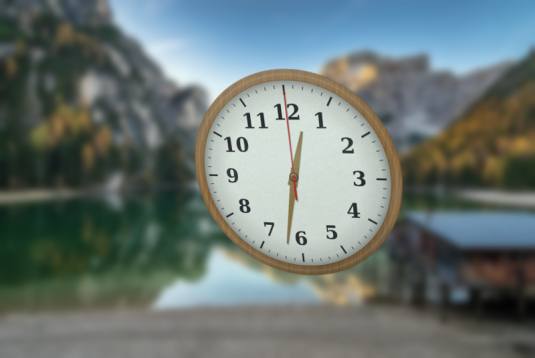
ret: {"hour": 12, "minute": 32, "second": 0}
